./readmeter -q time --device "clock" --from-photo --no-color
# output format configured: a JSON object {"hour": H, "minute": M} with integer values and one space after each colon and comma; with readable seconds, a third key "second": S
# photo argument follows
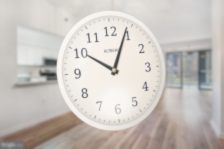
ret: {"hour": 10, "minute": 4}
